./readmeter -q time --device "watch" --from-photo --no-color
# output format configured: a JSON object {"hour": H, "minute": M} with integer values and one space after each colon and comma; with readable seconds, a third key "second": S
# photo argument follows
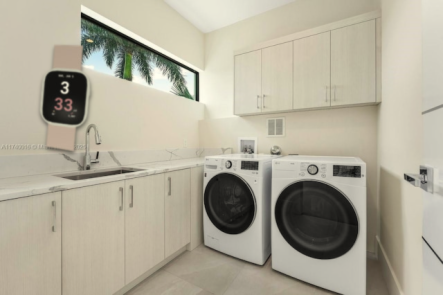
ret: {"hour": 3, "minute": 33}
